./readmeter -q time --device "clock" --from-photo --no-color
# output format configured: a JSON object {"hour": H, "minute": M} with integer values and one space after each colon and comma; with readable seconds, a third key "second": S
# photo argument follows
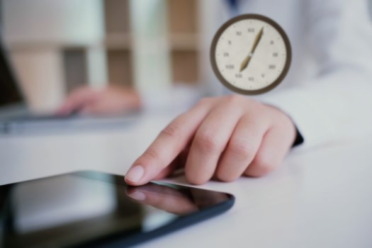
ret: {"hour": 7, "minute": 4}
